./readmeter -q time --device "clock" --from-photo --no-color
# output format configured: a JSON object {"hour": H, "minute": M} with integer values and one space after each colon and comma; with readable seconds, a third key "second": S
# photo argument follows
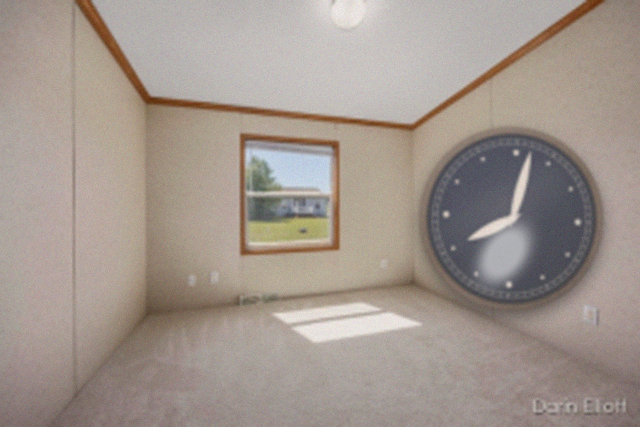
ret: {"hour": 8, "minute": 2}
